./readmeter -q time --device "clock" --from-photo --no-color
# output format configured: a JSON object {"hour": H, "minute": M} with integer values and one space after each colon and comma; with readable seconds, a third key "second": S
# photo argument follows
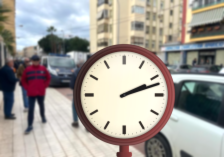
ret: {"hour": 2, "minute": 12}
